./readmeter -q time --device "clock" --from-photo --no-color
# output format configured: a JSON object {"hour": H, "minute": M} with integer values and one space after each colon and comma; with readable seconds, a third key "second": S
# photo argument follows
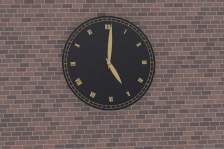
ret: {"hour": 5, "minute": 1}
